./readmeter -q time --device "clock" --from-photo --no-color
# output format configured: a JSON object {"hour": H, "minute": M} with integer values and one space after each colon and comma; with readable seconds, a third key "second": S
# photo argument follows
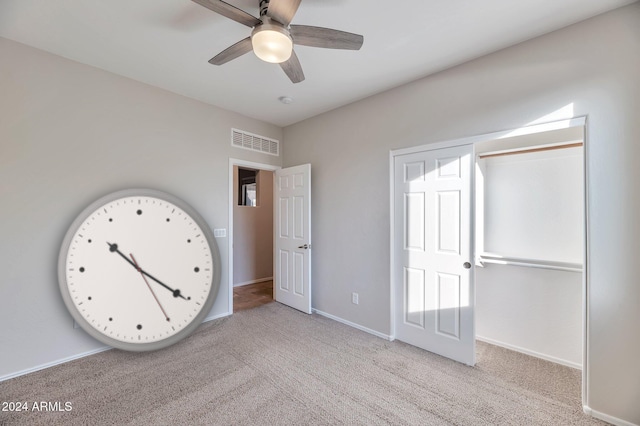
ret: {"hour": 10, "minute": 20, "second": 25}
